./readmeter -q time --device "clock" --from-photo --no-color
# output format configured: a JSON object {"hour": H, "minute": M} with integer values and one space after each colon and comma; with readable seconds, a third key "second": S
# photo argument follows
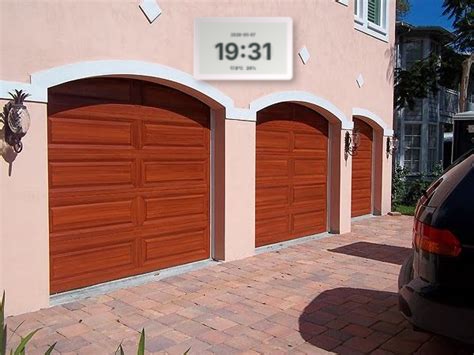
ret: {"hour": 19, "minute": 31}
